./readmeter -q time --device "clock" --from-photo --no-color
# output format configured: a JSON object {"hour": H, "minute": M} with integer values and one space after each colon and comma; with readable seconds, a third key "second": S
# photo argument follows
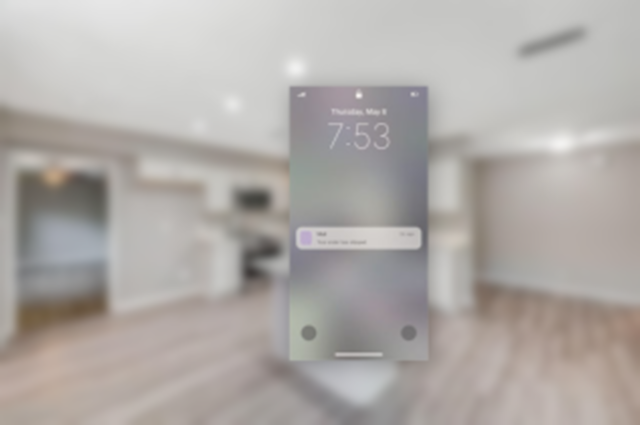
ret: {"hour": 7, "minute": 53}
